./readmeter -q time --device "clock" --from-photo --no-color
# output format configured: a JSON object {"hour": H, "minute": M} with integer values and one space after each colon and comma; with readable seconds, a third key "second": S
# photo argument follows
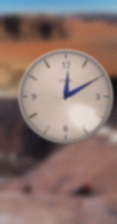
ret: {"hour": 12, "minute": 10}
